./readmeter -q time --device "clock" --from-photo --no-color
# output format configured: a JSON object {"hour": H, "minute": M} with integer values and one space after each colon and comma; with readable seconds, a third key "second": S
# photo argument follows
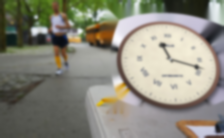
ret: {"hour": 11, "minute": 18}
